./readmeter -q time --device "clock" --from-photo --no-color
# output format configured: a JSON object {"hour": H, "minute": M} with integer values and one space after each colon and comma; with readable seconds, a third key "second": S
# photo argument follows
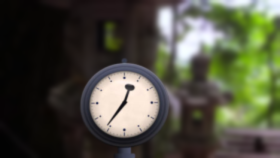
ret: {"hour": 12, "minute": 36}
